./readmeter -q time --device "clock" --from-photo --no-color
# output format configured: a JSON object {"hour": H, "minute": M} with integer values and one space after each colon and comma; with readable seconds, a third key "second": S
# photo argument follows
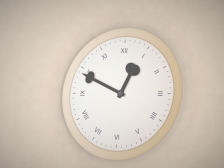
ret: {"hour": 12, "minute": 49}
